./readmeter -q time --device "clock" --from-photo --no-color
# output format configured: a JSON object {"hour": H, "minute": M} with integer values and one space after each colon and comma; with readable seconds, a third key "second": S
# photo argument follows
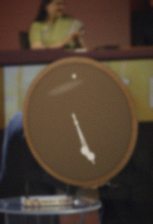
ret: {"hour": 5, "minute": 26}
